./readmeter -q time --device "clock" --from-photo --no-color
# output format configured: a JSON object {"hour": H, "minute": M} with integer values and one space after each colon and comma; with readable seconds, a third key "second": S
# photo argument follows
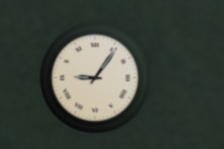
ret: {"hour": 9, "minute": 6}
